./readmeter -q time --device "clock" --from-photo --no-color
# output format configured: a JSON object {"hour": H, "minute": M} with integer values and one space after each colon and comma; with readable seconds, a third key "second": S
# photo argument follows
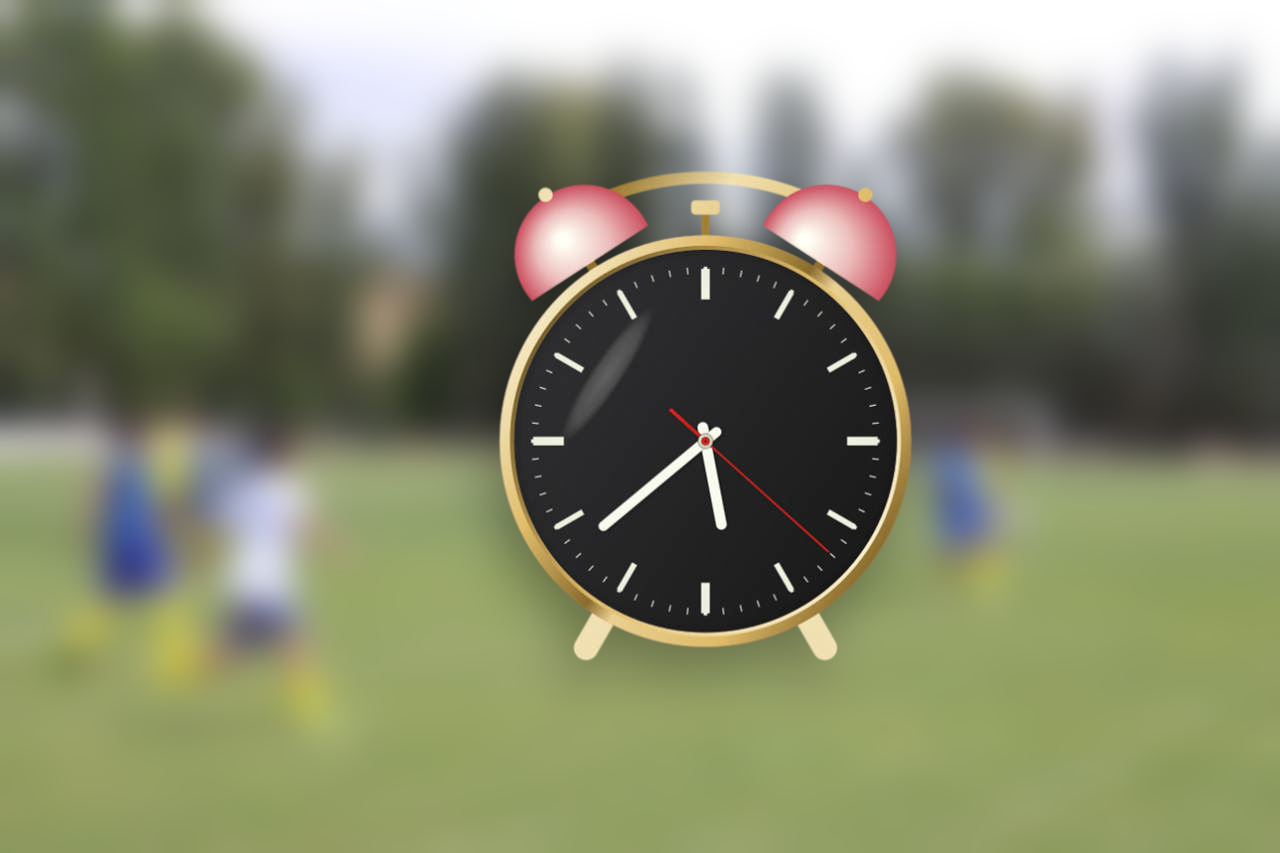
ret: {"hour": 5, "minute": 38, "second": 22}
